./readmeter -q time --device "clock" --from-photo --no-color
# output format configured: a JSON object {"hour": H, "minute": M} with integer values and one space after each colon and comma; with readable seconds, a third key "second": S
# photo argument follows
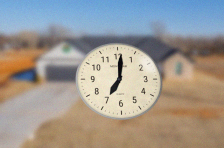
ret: {"hour": 7, "minute": 1}
